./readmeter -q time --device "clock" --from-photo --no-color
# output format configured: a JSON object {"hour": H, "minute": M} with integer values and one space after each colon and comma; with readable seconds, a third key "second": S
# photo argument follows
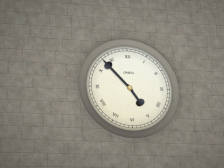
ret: {"hour": 4, "minute": 53}
